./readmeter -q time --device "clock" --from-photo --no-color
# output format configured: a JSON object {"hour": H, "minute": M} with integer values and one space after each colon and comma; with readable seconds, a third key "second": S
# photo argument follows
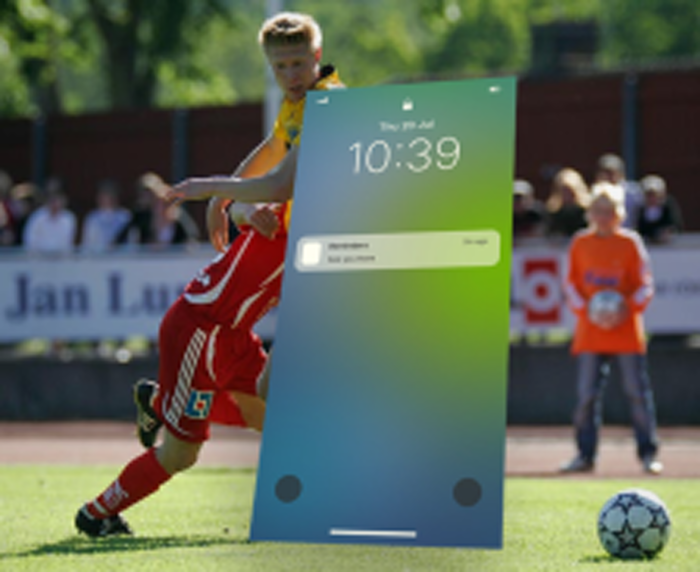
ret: {"hour": 10, "minute": 39}
